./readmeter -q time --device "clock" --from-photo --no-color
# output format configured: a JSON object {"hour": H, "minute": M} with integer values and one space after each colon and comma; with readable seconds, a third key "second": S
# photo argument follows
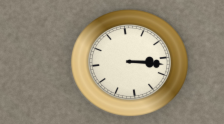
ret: {"hour": 3, "minute": 17}
